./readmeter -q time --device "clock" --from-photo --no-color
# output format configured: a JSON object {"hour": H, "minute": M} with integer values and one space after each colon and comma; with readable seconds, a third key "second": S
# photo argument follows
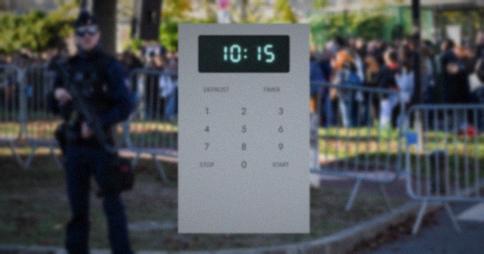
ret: {"hour": 10, "minute": 15}
